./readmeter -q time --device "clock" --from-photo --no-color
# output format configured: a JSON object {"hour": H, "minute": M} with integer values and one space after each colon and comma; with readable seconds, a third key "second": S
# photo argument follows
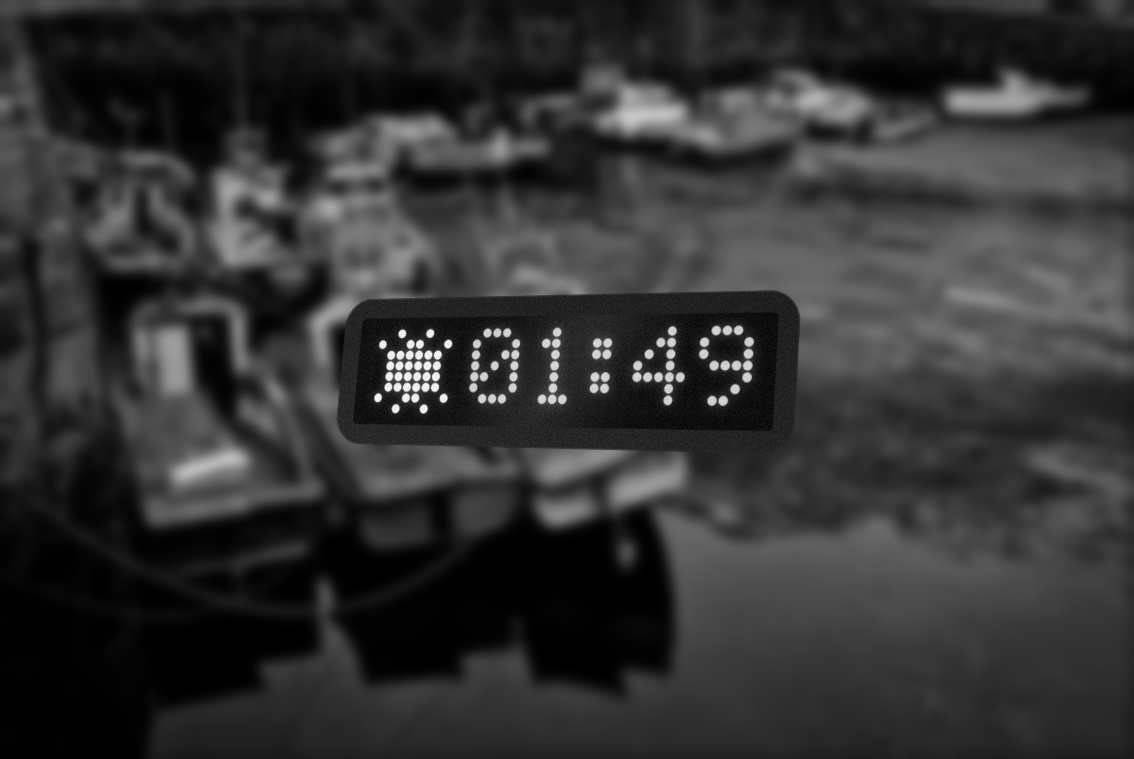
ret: {"hour": 1, "minute": 49}
